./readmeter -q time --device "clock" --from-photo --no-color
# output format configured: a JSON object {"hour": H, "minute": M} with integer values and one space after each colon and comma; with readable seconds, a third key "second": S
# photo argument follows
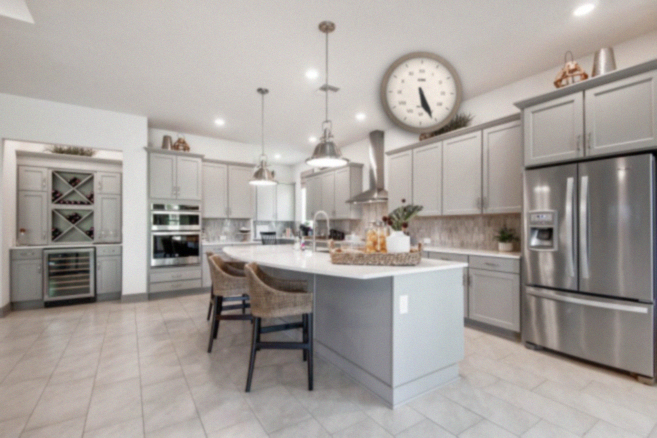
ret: {"hour": 5, "minute": 26}
